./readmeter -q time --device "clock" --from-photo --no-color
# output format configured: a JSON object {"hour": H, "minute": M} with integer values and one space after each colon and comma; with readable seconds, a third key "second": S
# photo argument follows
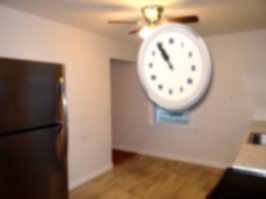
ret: {"hour": 10, "minute": 54}
